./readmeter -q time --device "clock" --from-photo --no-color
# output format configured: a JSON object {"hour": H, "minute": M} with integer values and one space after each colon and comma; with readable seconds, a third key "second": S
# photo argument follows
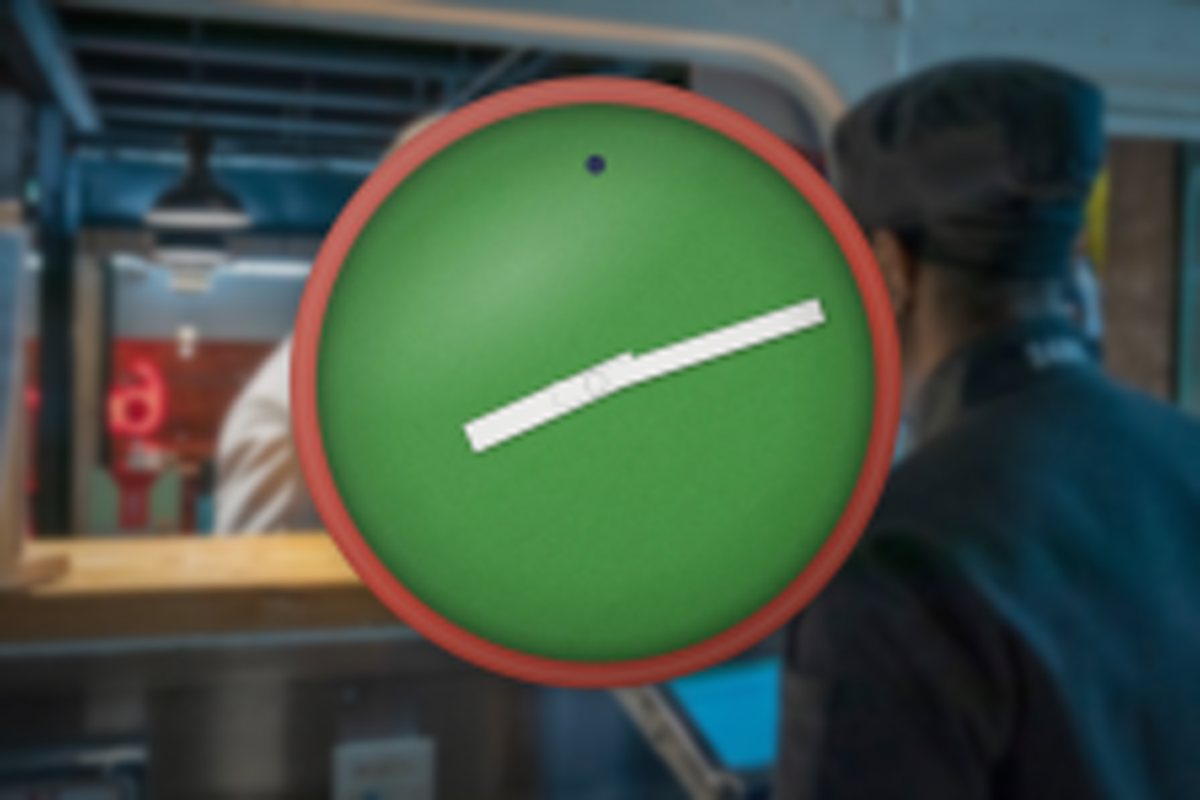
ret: {"hour": 8, "minute": 12}
